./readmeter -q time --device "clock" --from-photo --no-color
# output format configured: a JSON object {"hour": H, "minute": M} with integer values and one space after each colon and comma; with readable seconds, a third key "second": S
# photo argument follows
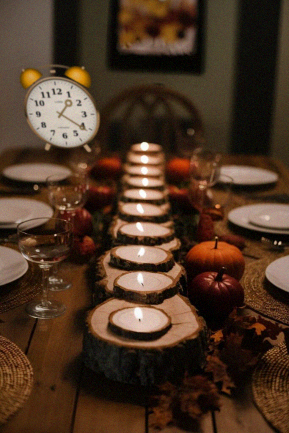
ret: {"hour": 1, "minute": 21}
